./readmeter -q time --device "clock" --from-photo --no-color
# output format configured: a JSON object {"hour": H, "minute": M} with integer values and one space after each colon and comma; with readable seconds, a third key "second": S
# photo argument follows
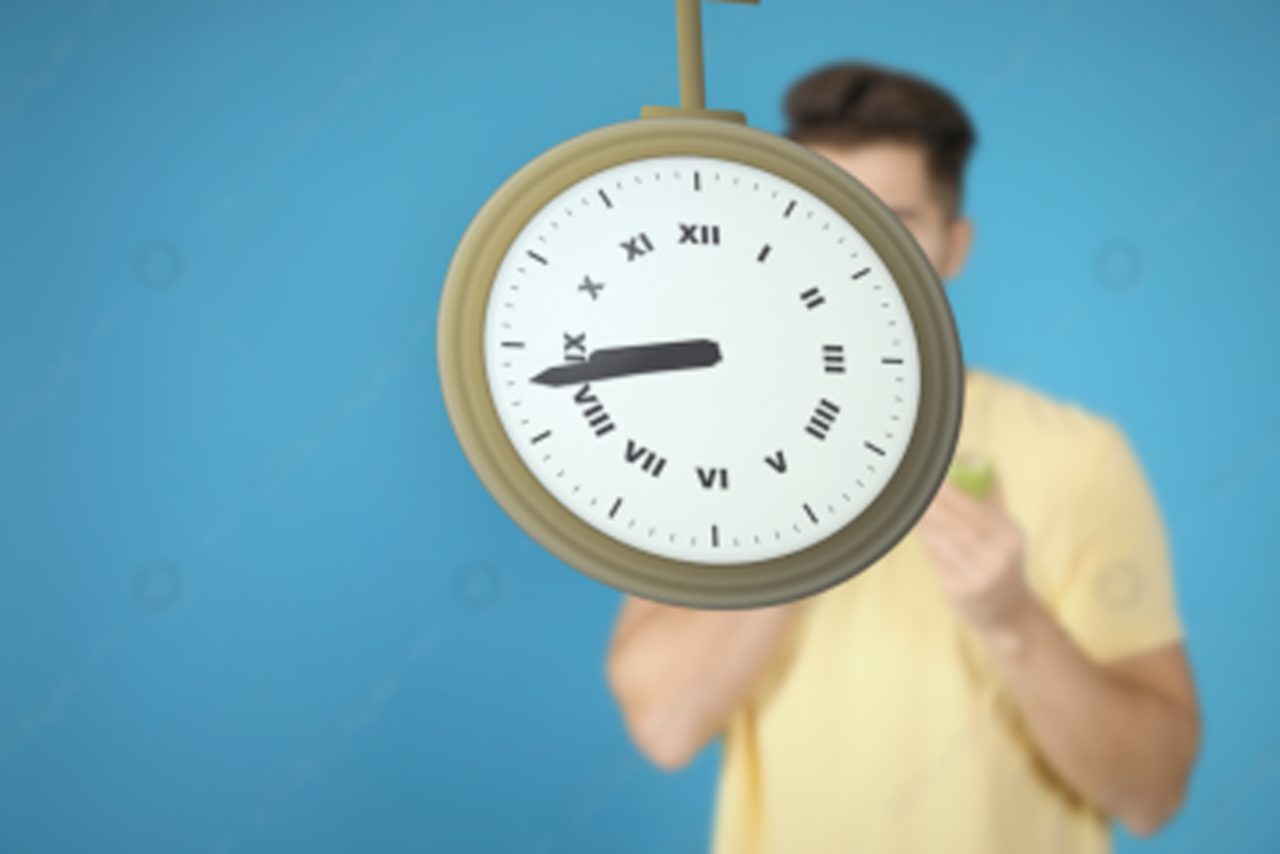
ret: {"hour": 8, "minute": 43}
